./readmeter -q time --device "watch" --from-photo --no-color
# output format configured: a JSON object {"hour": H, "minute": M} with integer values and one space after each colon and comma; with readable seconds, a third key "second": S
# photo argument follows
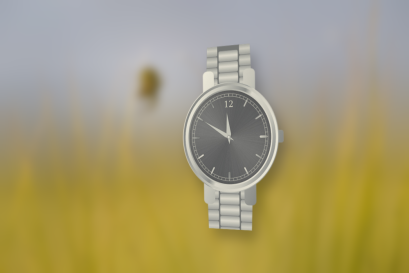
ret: {"hour": 11, "minute": 50}
